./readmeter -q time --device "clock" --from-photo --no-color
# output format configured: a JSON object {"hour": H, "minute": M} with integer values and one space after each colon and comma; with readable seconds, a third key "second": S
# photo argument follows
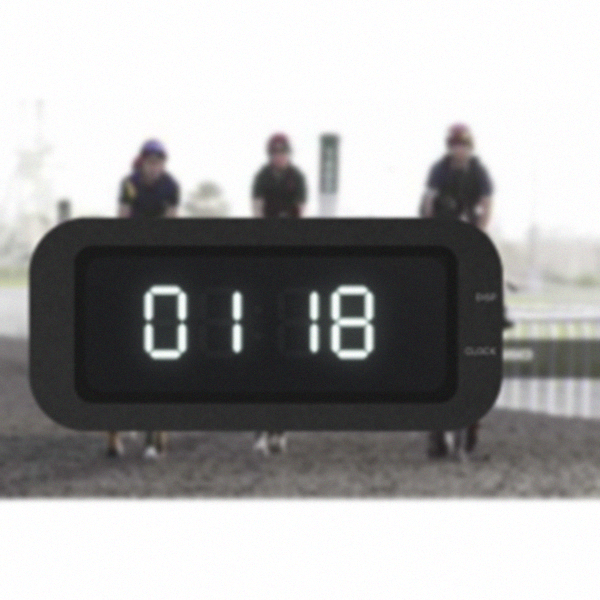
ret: {"hour": 1, "minute": 18}
